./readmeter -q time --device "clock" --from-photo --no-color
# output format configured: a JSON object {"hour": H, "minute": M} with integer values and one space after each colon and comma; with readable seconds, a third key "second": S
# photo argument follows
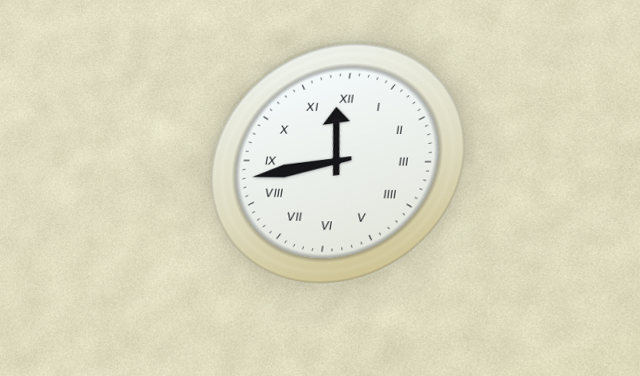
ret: {"hour": 11, "minute": 43}
